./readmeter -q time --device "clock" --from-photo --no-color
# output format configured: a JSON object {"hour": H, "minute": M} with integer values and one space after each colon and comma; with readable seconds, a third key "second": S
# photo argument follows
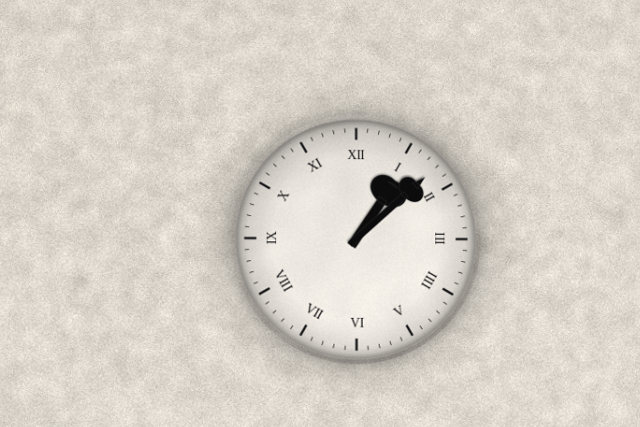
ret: {"hour": 1, "minute": 8}
